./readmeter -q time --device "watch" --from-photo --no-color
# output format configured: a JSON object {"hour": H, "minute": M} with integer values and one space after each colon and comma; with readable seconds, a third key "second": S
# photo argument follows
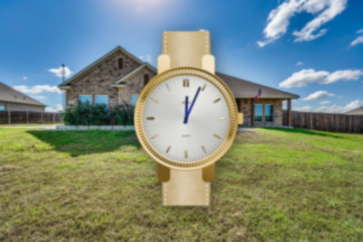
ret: {"hour": 12, "minute": 4}
